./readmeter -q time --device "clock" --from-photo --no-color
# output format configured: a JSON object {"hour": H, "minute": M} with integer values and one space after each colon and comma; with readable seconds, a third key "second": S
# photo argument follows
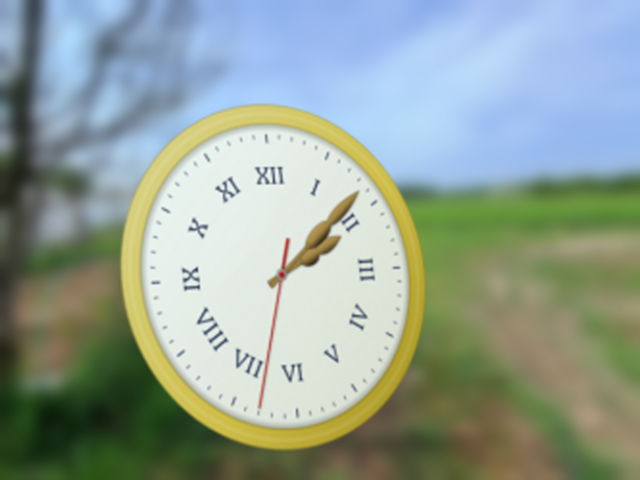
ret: {"hour": 2, "minute": 8, "second": 33}
